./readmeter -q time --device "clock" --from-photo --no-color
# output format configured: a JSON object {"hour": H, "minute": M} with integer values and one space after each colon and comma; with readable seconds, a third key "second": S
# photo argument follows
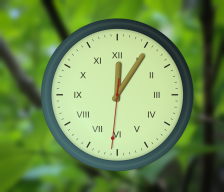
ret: {"hour": 12, "minute": 5, "second": 31}
